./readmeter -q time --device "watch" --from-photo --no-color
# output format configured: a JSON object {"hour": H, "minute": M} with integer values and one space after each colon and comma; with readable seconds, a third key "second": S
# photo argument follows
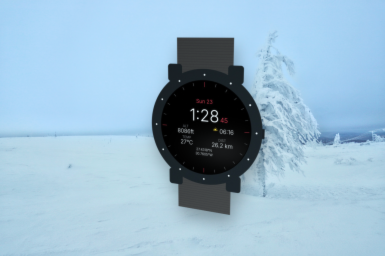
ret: {"hour": 1, "minute": 28}
